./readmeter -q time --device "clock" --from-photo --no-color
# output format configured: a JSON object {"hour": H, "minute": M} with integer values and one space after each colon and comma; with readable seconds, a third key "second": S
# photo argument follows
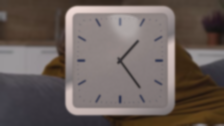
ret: {"hour": 1, "minute": 24}
